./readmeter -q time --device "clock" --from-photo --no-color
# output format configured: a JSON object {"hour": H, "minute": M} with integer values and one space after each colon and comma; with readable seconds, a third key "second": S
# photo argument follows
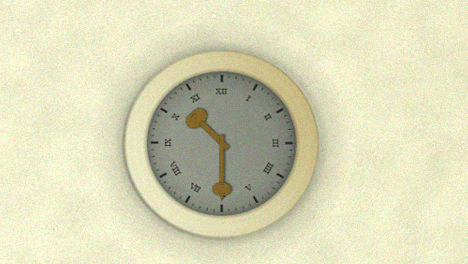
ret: {"hour": 10, "minute": 30}
